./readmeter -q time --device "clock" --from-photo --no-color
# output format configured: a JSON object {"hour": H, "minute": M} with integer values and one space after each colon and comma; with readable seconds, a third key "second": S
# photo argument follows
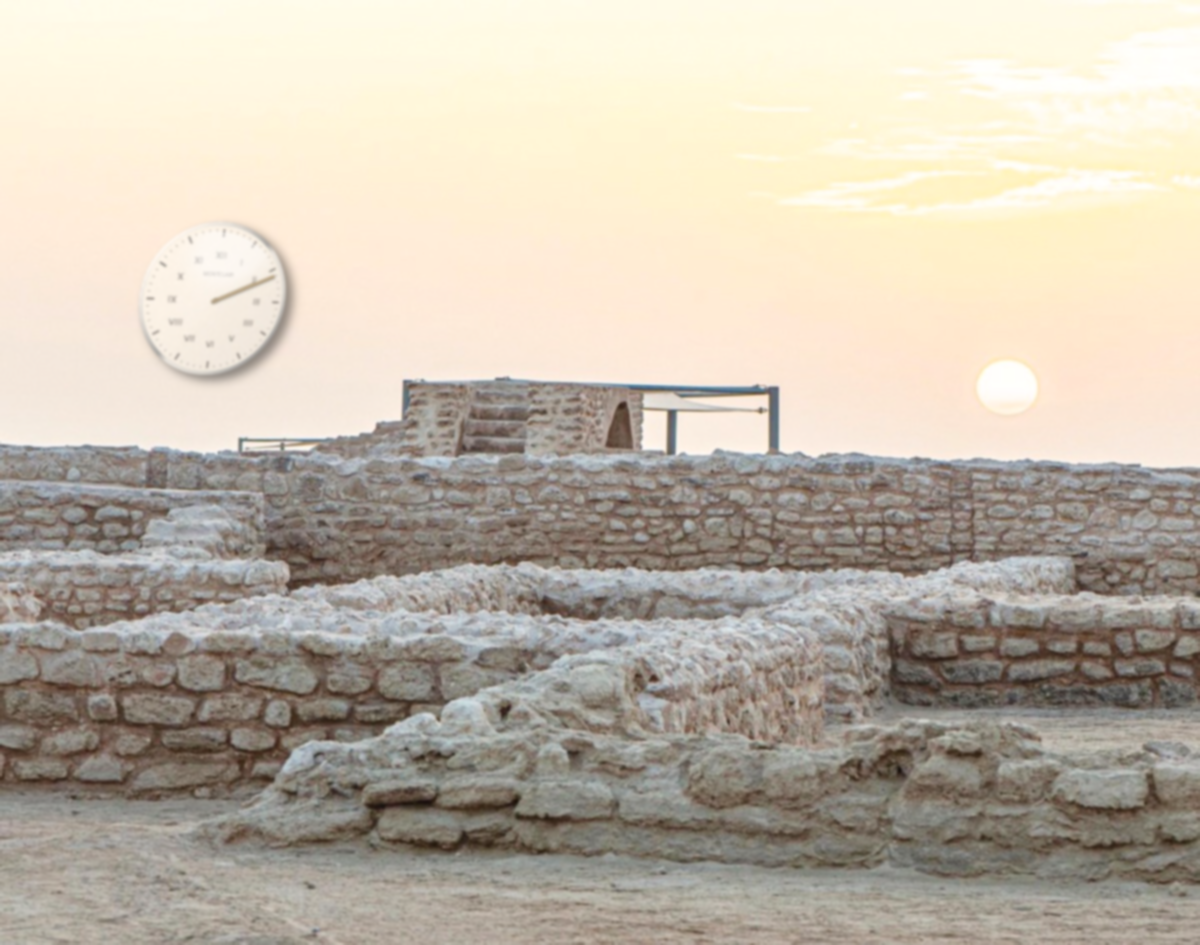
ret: {"hour": 2, "minute": 11}
